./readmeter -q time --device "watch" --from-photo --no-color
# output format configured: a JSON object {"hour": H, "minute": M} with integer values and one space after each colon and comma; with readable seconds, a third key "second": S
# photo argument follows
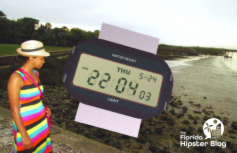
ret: {"hour": 22, "minute": 4, "second": 3}
